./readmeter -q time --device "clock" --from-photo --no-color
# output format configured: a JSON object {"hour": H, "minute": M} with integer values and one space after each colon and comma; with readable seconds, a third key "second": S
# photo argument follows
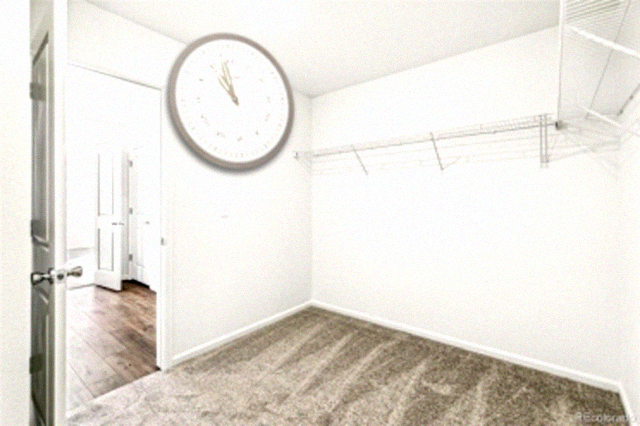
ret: {"hour": 10, "minute": 58}
